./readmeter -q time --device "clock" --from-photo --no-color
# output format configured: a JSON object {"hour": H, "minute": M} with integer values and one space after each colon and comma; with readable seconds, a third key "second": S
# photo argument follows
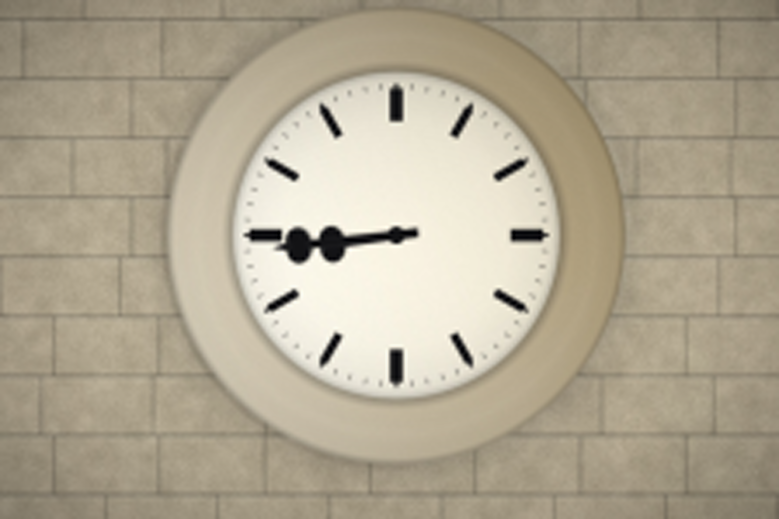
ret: {"hour": 8, "minute": 44}
